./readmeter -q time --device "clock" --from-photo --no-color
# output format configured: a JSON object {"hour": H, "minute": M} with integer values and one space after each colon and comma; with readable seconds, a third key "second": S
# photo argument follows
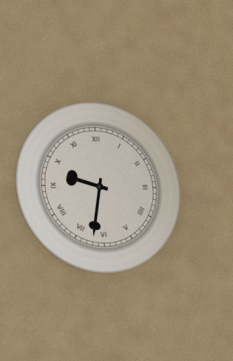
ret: {"hour": 9, "minute": 32}
